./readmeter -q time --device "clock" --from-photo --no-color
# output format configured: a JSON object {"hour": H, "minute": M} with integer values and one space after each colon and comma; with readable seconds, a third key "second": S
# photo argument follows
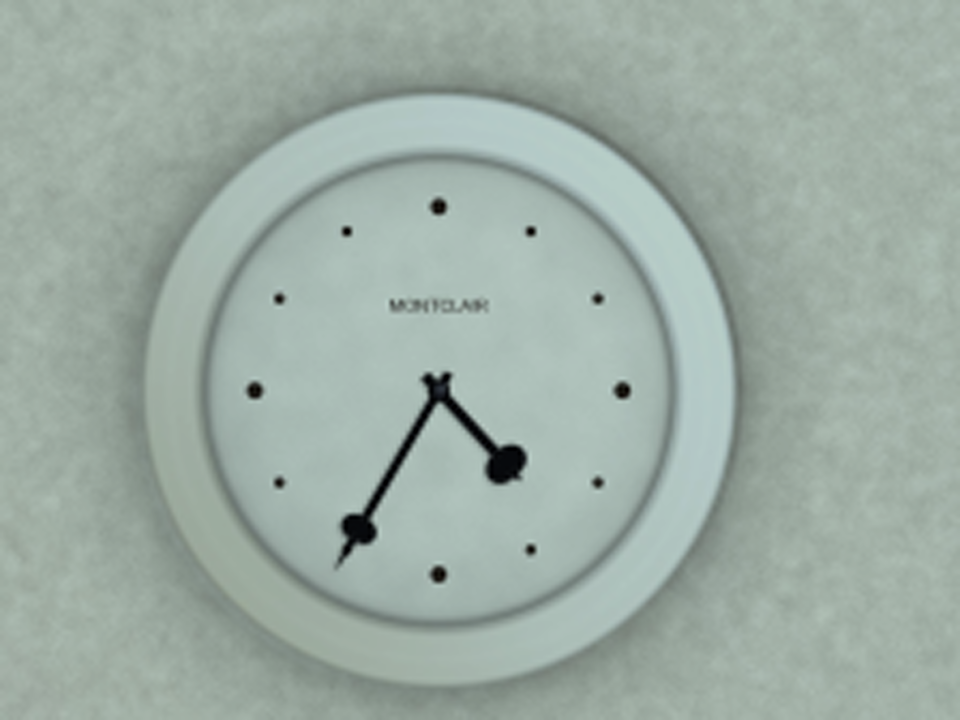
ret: {"hour": 4, "minute": 35}
